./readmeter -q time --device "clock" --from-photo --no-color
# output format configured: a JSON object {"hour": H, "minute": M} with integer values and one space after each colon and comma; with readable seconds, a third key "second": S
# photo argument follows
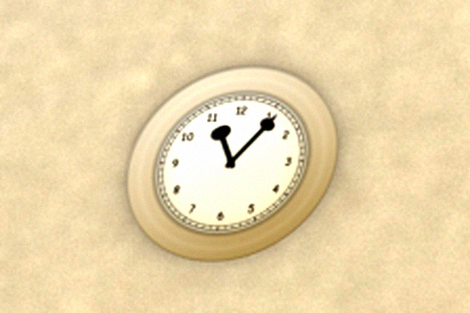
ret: {"hour": 11, "minute": 6}
